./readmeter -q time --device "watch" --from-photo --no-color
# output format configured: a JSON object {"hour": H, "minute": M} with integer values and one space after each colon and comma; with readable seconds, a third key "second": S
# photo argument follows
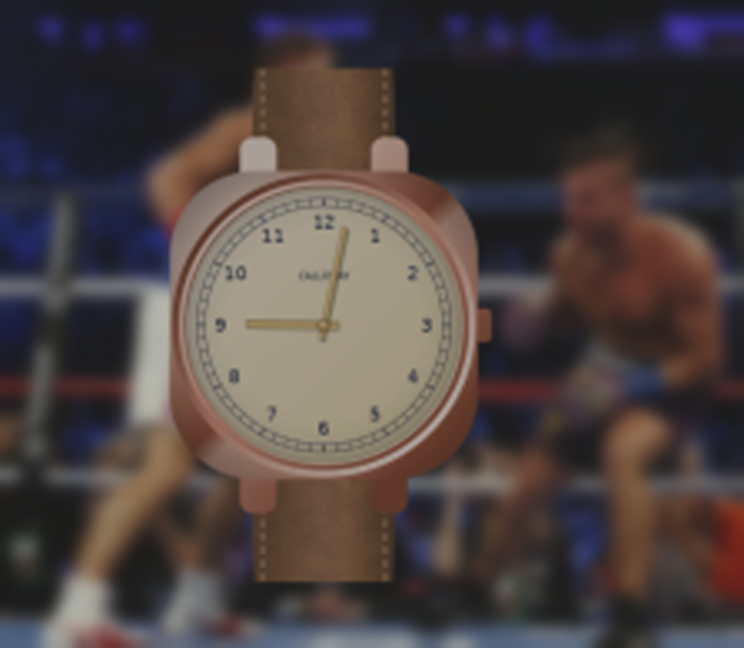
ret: {"hour": 9, "minute": 2}
